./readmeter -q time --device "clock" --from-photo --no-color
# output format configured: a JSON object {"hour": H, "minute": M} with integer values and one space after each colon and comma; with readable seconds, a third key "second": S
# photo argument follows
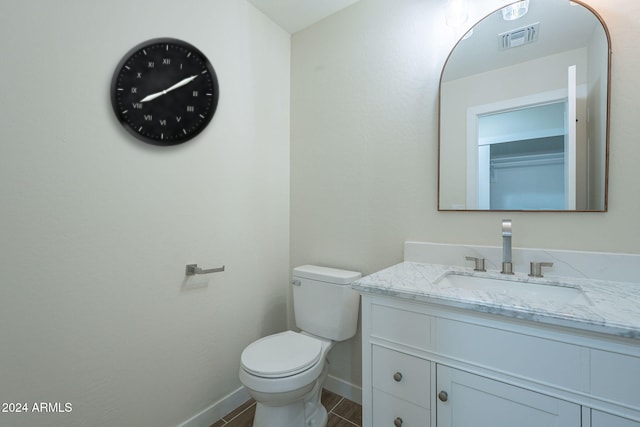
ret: {"hour": 8, "minute": 10}
